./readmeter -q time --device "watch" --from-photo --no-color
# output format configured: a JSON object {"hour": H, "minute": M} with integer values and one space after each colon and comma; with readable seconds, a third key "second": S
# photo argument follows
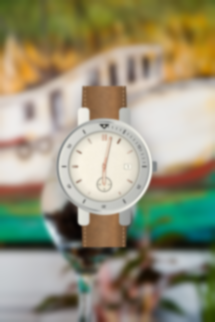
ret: {"hour": 6, "minute": 2}
